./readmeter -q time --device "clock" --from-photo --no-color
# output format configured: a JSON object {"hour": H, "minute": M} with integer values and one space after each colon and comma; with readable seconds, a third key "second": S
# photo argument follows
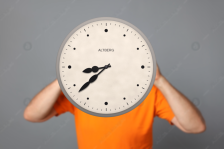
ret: {"hour": 8, "minute": 38}
